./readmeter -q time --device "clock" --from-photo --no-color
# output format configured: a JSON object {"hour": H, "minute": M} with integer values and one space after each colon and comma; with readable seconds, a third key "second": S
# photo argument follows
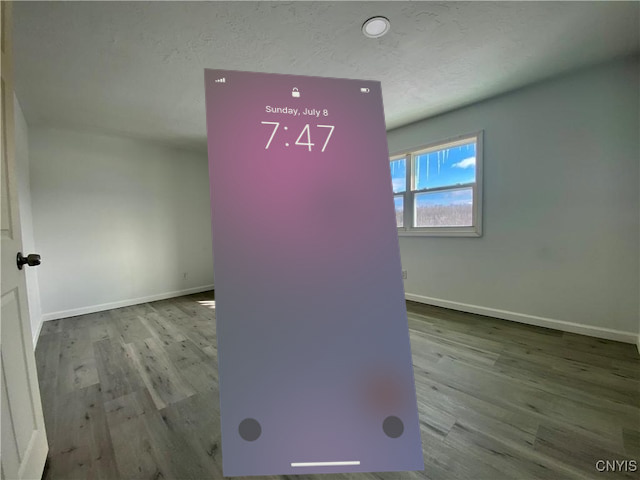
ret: {"hour": 7, "minute": 47}
